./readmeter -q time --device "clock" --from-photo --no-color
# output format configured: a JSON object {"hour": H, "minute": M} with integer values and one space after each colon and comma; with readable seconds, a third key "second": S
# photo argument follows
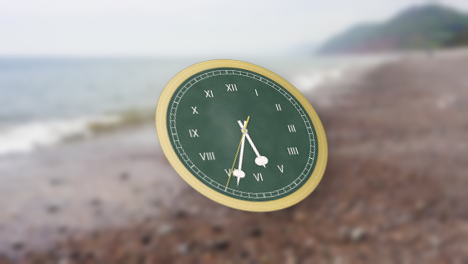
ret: {"hour": 5, "minute": 33, "second": 35}
